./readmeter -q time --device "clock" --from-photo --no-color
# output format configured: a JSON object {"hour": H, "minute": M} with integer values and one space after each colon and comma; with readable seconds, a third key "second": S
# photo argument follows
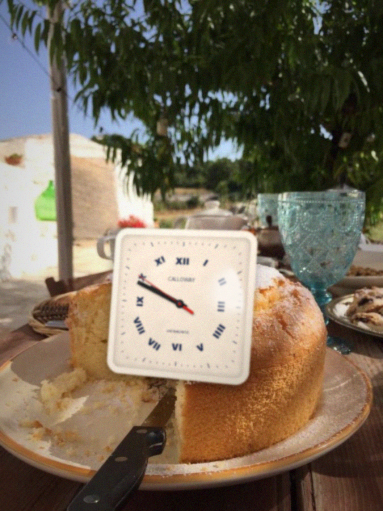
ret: {"hour": 9, "minute": 48, "second": 50}
